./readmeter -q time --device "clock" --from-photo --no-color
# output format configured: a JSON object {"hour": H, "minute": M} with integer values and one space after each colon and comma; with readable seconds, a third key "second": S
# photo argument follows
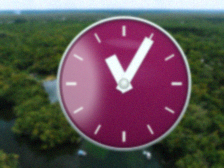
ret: {"hour": 11, "minute": 5}
